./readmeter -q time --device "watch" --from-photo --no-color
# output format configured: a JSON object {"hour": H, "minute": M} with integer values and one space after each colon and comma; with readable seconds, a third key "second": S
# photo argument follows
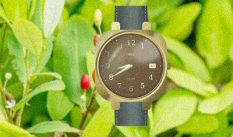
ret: {"hour": 8, "minute": 40}
